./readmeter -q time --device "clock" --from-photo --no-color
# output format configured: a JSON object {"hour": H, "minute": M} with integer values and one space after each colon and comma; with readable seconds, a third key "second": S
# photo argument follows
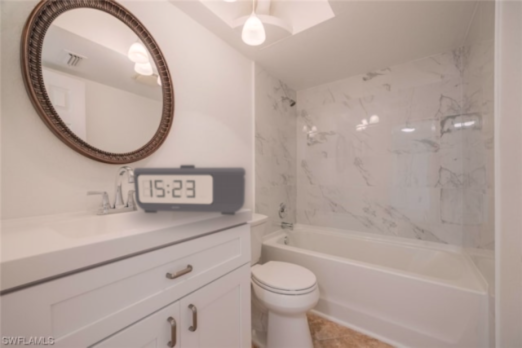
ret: {"hour": 15, "minute": 23}
